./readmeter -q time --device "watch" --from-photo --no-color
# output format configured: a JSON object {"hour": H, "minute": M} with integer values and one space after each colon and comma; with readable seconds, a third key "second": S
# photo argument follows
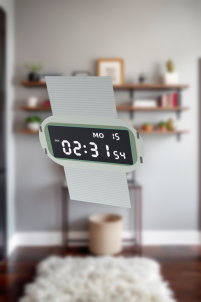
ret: {"hour": 2, "minute": 31, "second": 54}
